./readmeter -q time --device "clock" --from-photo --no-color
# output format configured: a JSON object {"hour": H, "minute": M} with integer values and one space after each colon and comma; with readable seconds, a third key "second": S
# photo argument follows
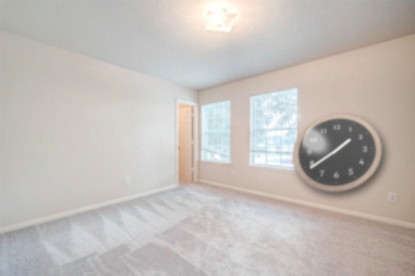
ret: {"hour": 1, "minute": 39}
